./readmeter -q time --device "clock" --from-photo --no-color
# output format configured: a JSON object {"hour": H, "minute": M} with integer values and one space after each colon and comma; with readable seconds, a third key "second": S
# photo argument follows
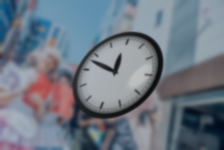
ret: {"hour": 11, "minute": 48}
